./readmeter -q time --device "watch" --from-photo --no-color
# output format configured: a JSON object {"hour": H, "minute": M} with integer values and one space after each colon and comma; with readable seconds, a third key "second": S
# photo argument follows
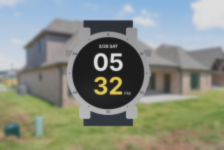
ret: {"hour": 5, "minute": 32}
